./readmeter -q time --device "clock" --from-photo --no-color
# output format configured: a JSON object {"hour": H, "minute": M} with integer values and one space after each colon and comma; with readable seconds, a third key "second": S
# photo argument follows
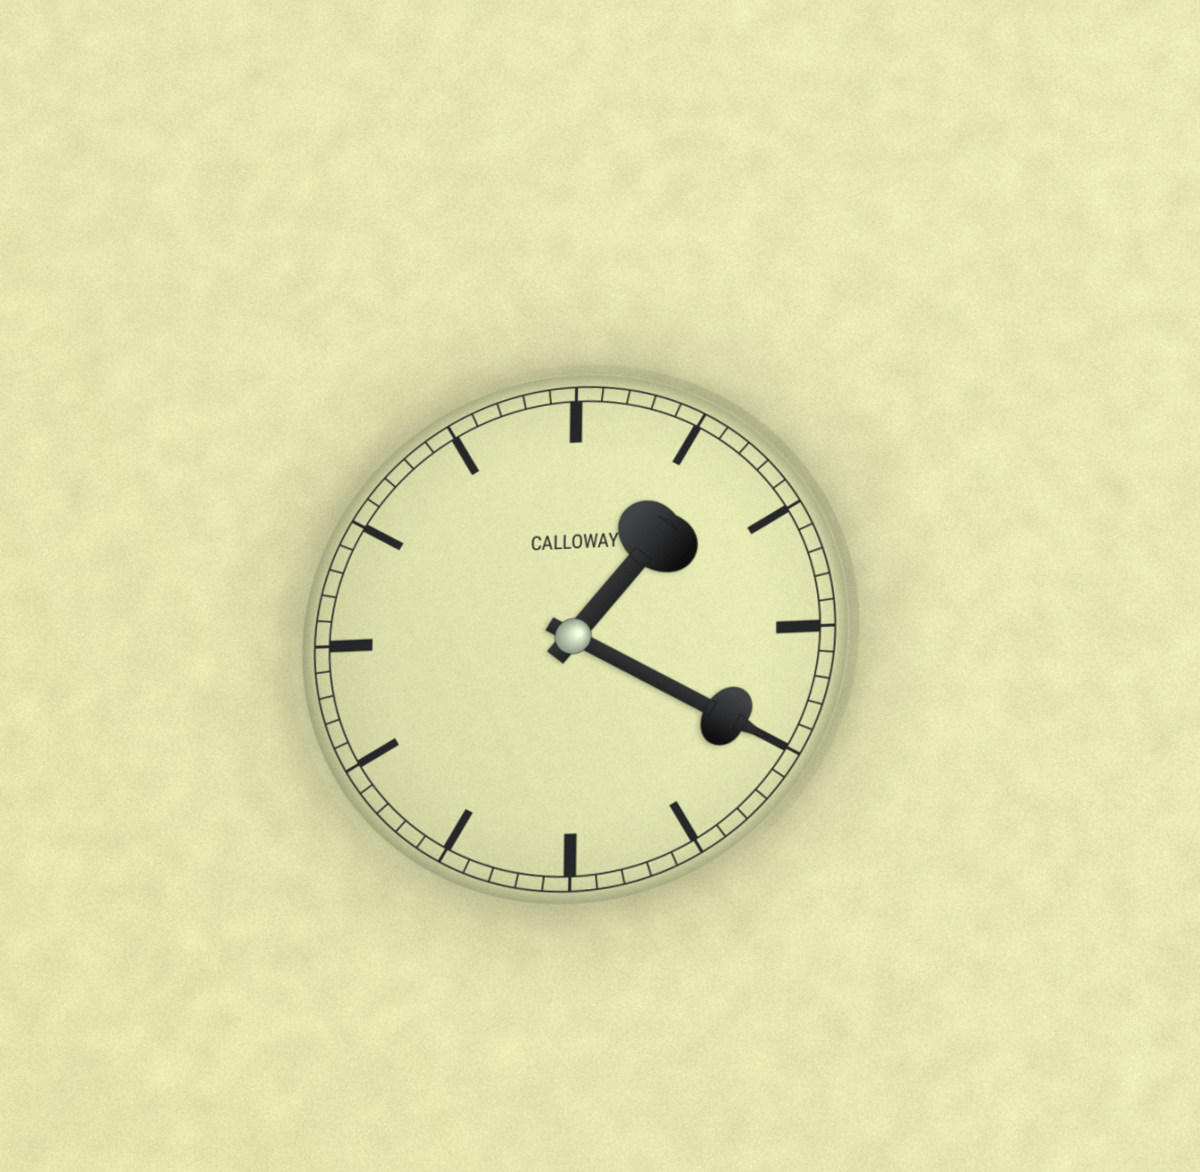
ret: {"hour": 1, "minute": 20}
